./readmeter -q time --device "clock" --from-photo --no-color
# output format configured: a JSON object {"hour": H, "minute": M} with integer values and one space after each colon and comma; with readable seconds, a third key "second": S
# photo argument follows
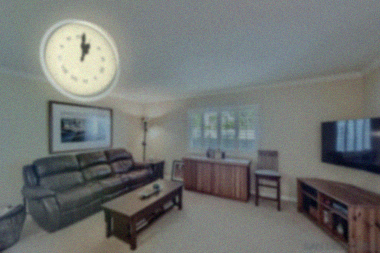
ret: {"hour": 1, "minute": 2}
